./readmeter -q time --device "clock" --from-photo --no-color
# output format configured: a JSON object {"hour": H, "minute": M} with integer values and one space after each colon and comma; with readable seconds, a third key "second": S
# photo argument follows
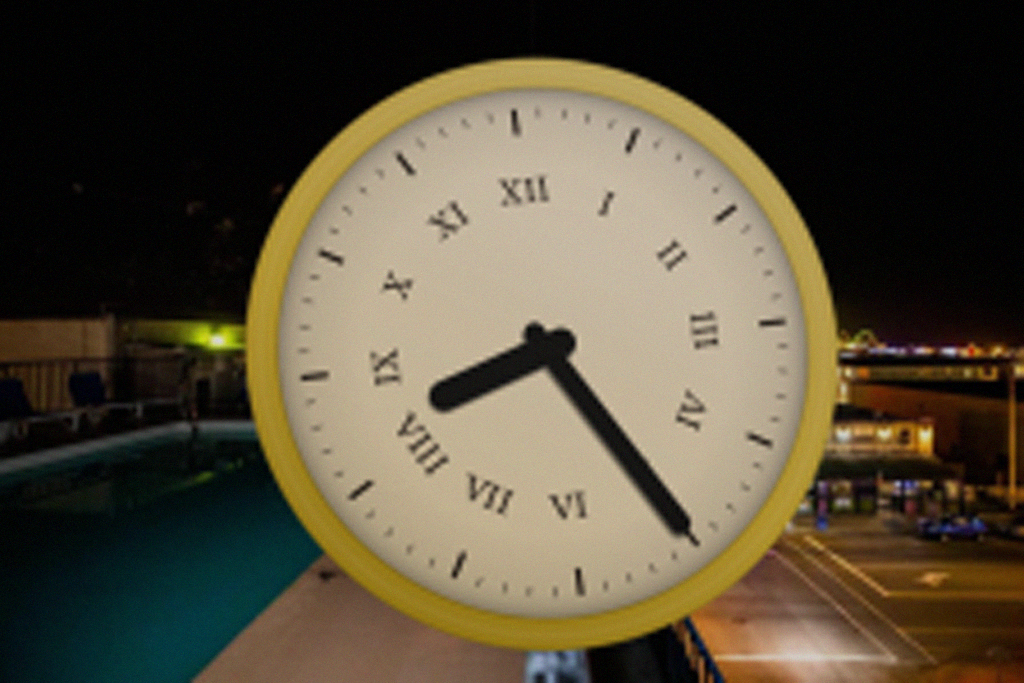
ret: {"hour": 8, "minute": 25}
